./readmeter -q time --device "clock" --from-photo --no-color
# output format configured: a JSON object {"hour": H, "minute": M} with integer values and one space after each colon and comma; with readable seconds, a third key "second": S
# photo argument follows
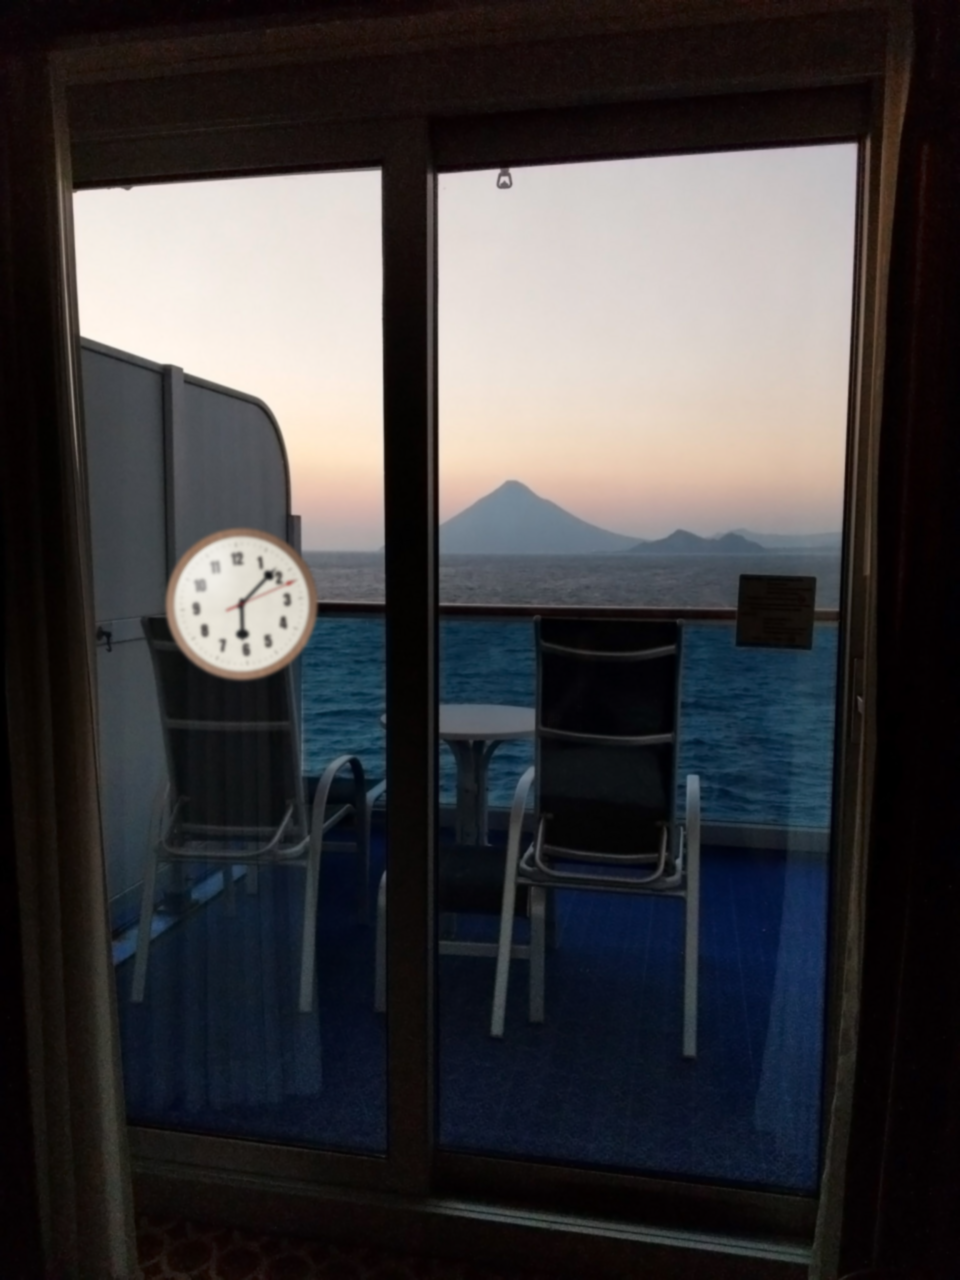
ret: {"hour": 6, "minute": 8, "second": 12}
